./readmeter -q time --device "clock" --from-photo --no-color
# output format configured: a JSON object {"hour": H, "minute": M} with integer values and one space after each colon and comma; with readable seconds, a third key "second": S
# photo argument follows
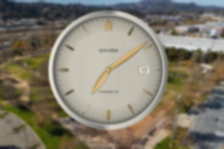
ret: {"hour": 7, "minute": 9}
